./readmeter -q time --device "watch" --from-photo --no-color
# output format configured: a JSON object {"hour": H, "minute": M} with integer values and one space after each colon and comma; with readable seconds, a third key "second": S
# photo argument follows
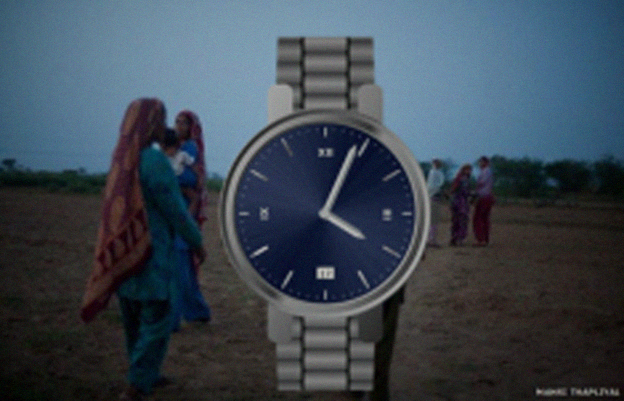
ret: {"hour": 4, "minute": 4}
